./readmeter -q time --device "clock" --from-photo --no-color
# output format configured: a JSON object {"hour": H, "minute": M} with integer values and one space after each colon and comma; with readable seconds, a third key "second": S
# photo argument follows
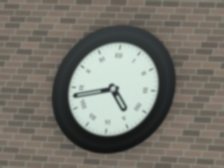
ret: {"hour": 4, "minute": 43}
